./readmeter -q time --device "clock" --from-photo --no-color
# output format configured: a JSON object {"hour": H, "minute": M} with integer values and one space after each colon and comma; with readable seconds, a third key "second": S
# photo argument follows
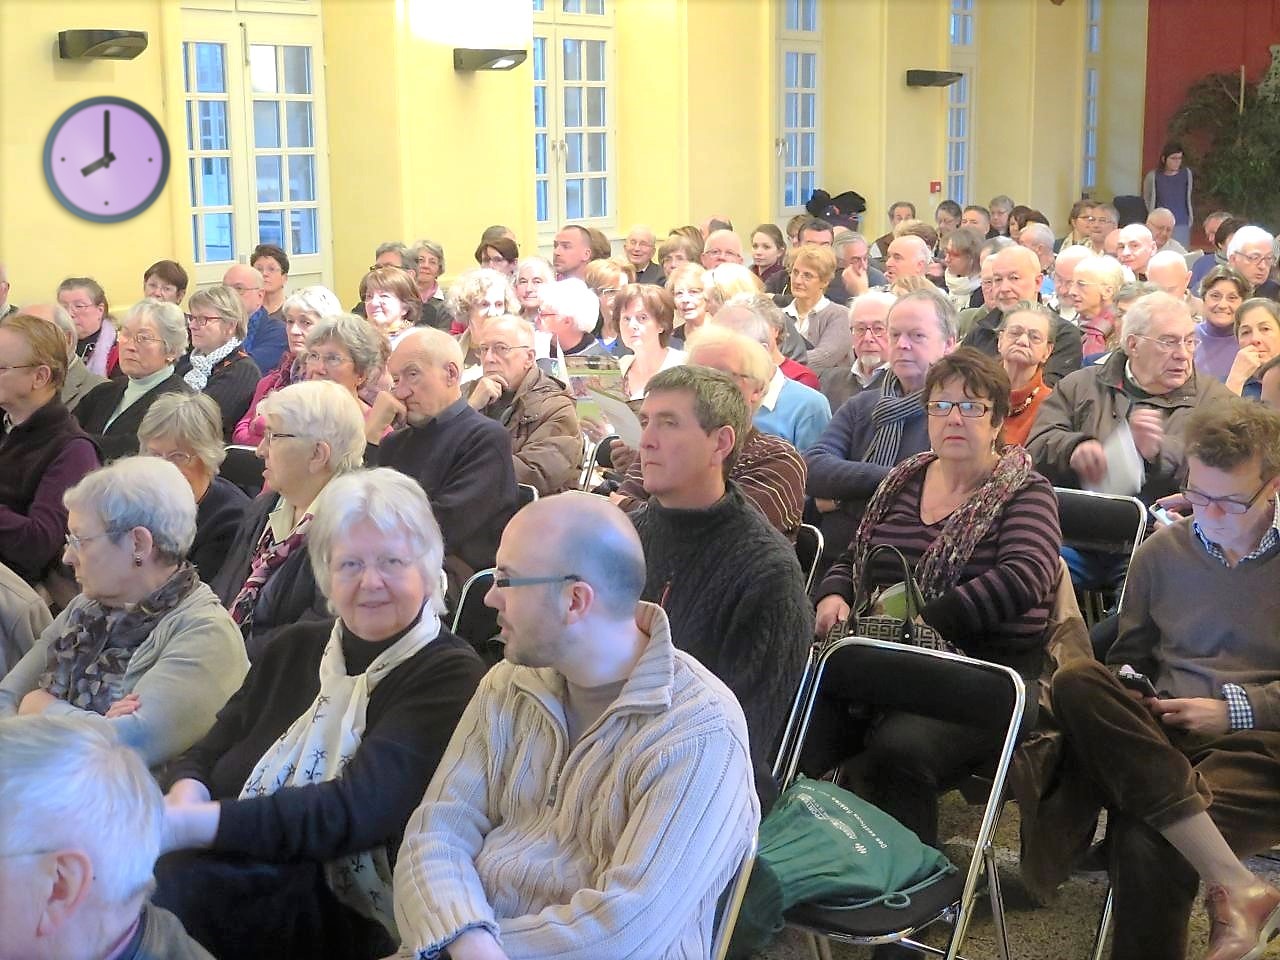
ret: {"hour": 8, "minute": 0}
